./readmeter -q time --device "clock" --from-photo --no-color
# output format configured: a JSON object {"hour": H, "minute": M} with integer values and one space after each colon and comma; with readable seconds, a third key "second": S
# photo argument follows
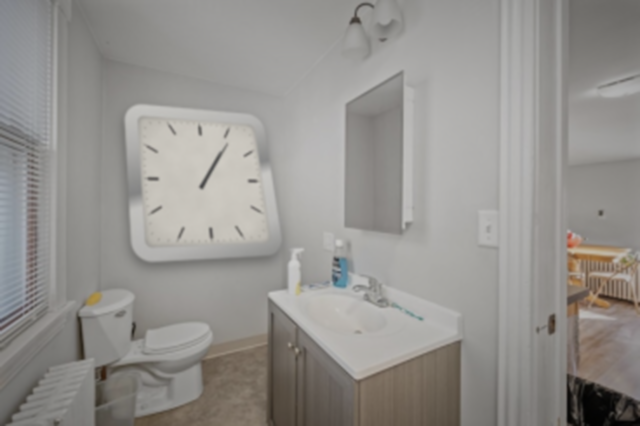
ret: {"hour": 1, "minute": 6}
